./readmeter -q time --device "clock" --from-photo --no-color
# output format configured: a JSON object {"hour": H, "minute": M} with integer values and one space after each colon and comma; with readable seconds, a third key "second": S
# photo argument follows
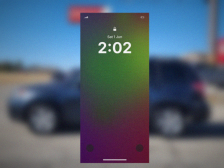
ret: {"hour": 2, "minute": 2}
